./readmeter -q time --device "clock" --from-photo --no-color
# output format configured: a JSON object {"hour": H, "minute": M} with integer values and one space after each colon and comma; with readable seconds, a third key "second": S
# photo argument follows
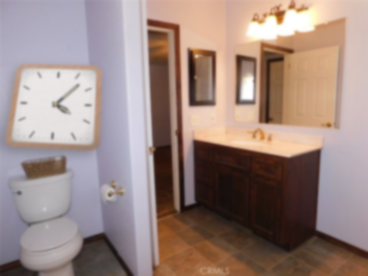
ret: {"hour": 4, "minute": 7}
